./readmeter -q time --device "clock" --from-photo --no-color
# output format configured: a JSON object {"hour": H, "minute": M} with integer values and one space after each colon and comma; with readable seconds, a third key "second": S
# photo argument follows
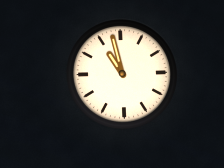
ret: {"hour": 10, "minute": 58}
